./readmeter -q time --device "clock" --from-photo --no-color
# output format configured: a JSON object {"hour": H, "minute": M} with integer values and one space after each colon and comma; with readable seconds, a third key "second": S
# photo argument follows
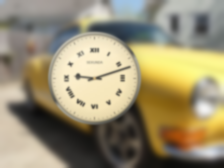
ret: {"hour": 9, "minute": 12}
